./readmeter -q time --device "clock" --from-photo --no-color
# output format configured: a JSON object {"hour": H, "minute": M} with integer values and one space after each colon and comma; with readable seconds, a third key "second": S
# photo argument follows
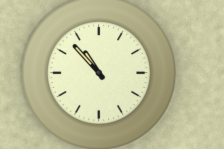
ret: {"hour": 10, "minute": 53}
